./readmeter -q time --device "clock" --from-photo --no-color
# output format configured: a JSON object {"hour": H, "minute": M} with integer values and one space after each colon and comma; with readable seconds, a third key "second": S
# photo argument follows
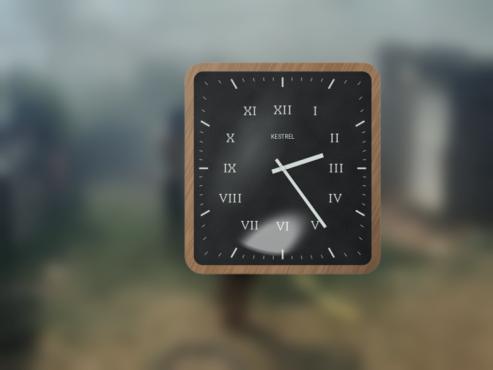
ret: {"hour": 2, "minute": 24}
